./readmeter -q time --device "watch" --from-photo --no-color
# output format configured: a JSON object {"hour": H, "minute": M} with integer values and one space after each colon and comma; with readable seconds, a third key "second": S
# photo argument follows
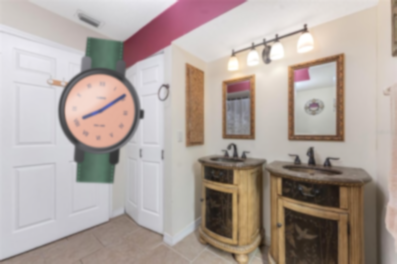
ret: {"hour": 8, "minute": 9}
